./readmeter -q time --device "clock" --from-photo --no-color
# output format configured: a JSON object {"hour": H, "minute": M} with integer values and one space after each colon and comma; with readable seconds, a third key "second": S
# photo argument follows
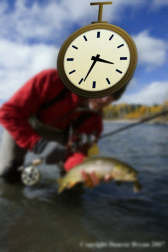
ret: {"hour": 3, "minute": 34}
